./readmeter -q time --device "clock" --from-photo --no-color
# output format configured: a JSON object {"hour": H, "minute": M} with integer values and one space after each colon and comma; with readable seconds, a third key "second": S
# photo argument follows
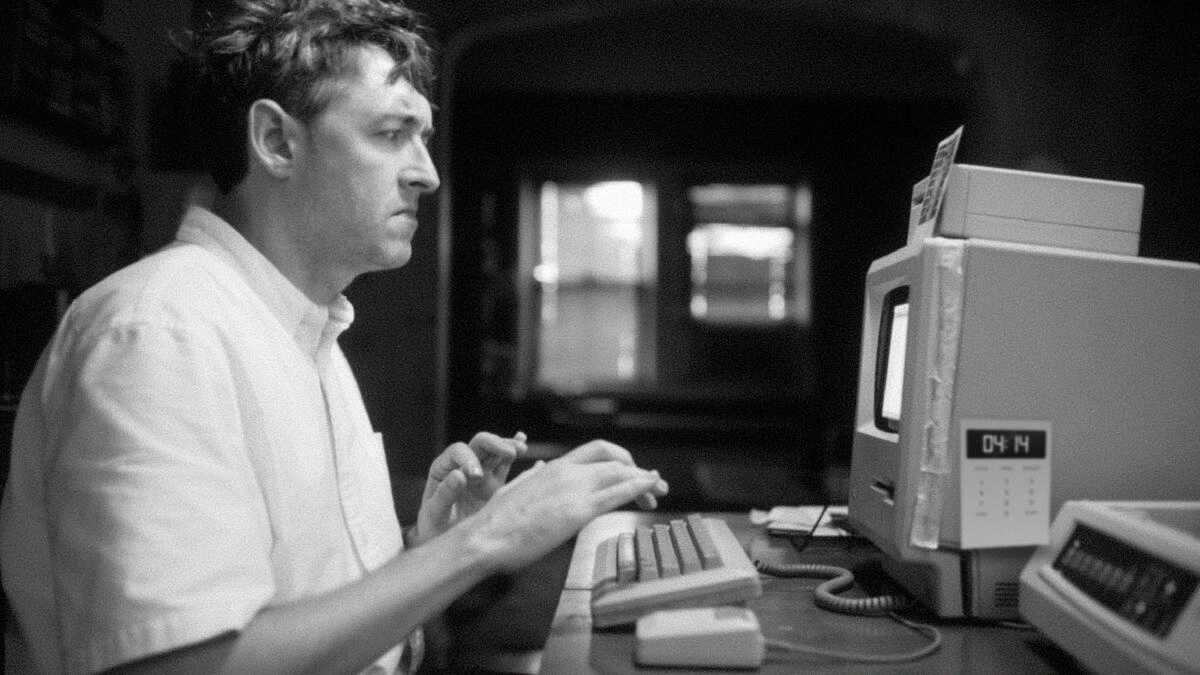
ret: {"hour": 4, "minute": 14}
